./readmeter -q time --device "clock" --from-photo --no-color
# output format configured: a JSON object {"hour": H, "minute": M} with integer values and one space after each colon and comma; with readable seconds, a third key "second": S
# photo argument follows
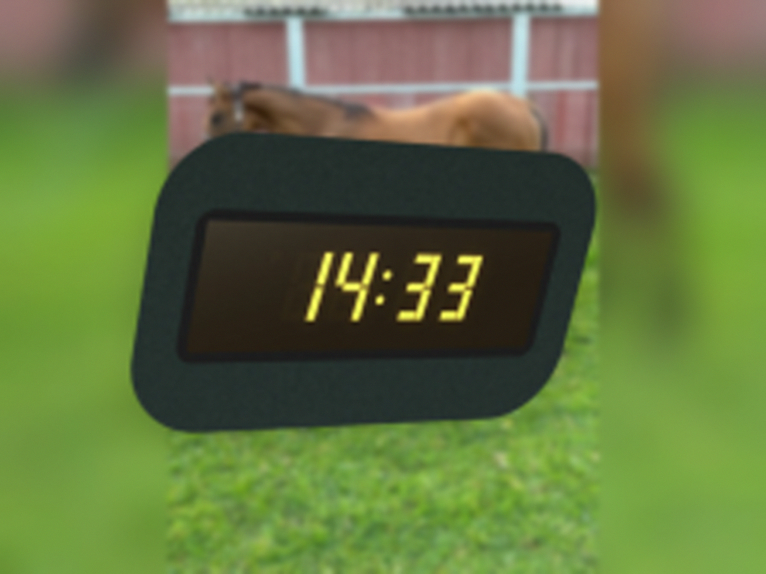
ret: {"hour": 14, "minute": 33}
